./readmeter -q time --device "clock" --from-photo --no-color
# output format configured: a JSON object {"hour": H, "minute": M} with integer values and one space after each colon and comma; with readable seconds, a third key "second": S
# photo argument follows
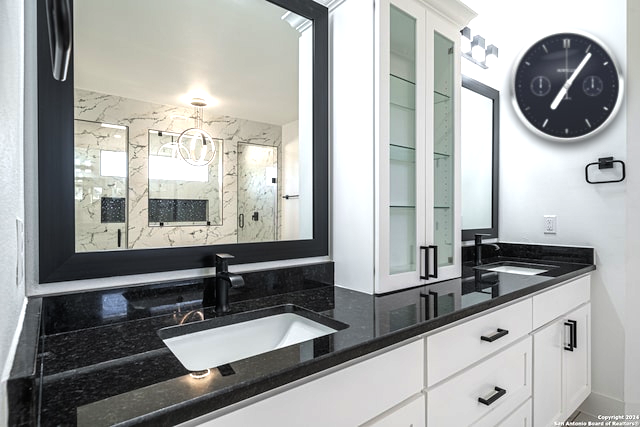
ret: {"hour": 7, "minute": 6}
